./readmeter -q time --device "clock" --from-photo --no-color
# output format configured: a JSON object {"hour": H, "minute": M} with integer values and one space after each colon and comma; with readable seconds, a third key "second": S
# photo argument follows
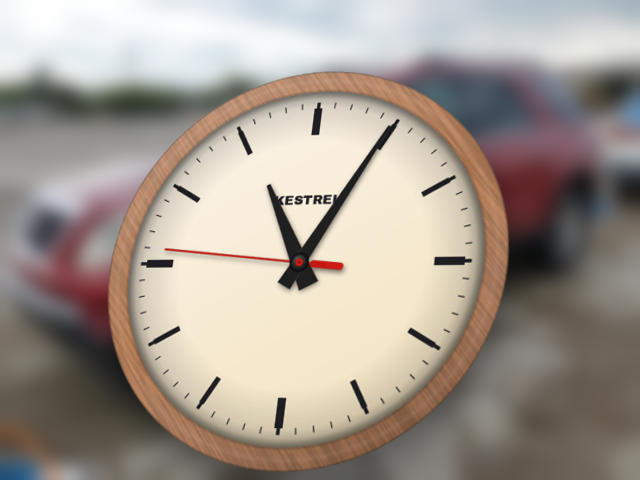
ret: {"hour": 11, "minute": 4, "second": 46}
